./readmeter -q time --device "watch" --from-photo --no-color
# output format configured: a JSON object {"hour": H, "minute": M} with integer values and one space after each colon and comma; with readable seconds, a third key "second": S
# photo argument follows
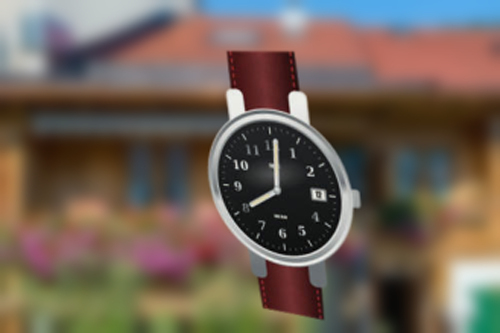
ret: {"hour": 8, "minute": 1}
